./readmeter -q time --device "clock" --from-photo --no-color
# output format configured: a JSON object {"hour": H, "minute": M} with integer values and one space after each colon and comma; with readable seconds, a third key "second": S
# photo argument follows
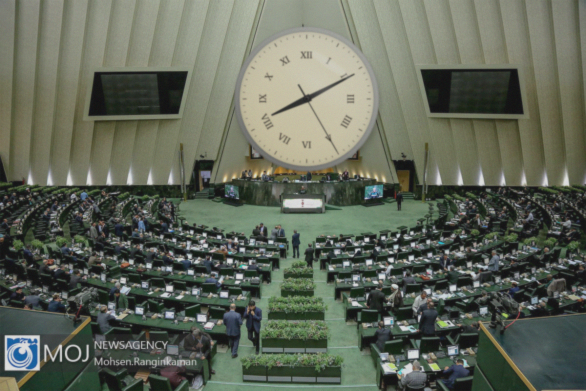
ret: {"hour": 8, "minute": 10, "second": 25}
